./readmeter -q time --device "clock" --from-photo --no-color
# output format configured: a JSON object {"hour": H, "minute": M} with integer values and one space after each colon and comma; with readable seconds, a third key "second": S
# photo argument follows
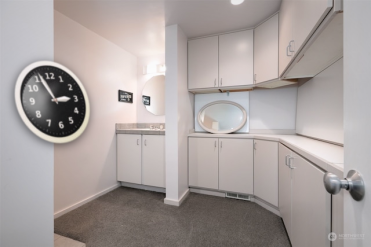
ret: {"hour": 2, "minute": 56}
